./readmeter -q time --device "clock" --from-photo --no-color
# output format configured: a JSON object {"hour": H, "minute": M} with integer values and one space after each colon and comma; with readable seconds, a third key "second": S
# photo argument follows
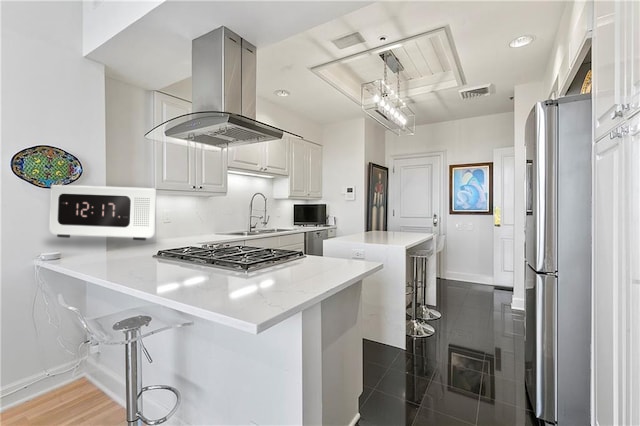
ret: {"hour": 12, "minute": 17}
